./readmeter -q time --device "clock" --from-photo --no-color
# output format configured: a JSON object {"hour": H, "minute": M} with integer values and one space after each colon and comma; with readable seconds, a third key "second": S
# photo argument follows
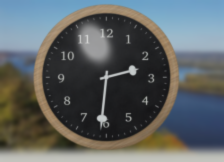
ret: {"hour": 2, "minute": 31}
